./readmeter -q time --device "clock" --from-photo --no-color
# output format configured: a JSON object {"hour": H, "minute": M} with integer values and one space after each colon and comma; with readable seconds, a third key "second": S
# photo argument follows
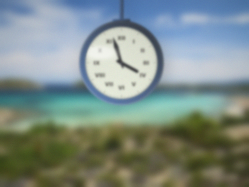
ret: {"hour": 3, "minute": 57}
